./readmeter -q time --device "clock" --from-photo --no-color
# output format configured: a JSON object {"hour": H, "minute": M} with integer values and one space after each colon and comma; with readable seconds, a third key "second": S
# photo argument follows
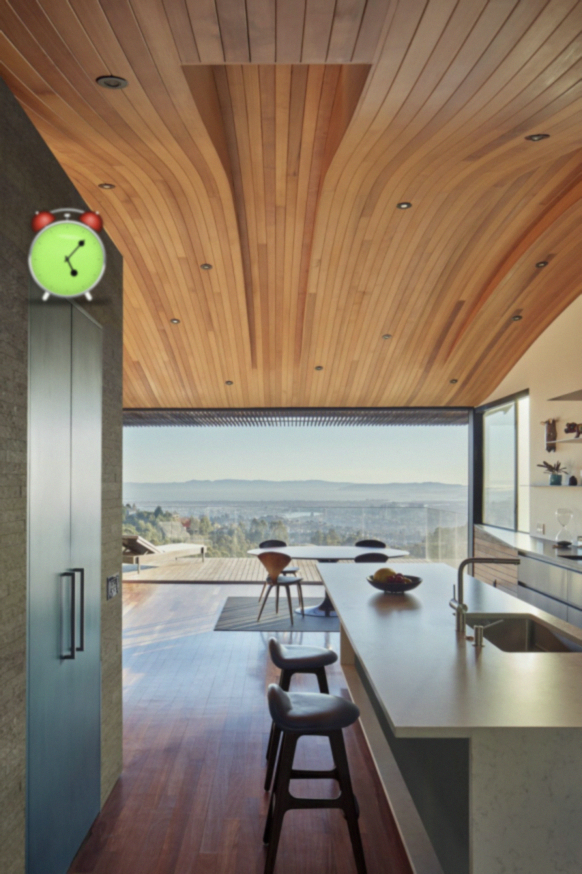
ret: {"hour": 5, "minute": 7}
